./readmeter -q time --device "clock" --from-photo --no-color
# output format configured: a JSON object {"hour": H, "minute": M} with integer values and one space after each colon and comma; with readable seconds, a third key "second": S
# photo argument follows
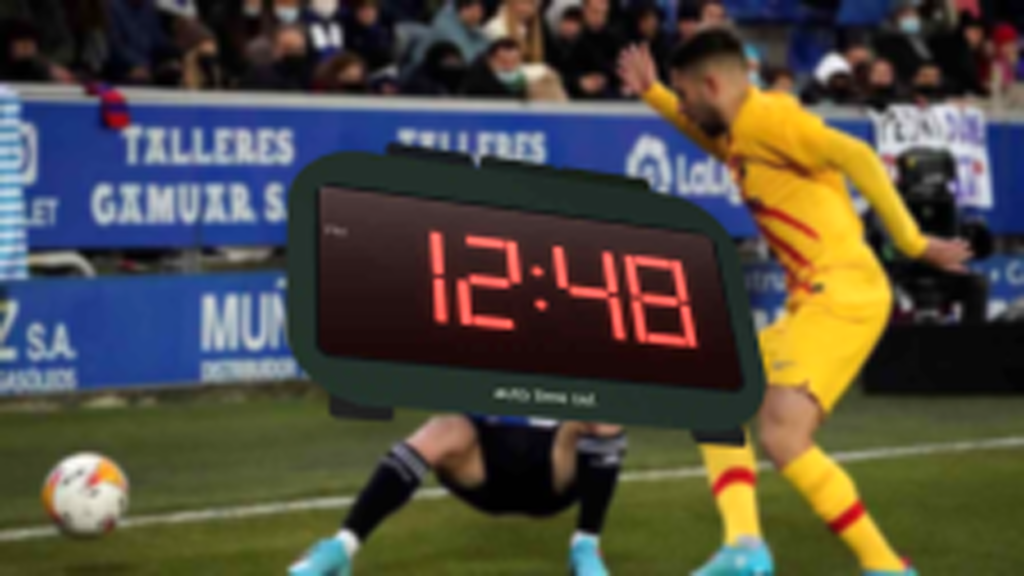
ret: {"hour": 12, "minute": 48}
